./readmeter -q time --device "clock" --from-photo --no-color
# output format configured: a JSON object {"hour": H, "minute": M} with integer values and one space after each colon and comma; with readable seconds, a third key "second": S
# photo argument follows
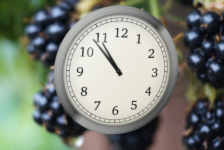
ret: {"hour": 10, "minute": 53}
